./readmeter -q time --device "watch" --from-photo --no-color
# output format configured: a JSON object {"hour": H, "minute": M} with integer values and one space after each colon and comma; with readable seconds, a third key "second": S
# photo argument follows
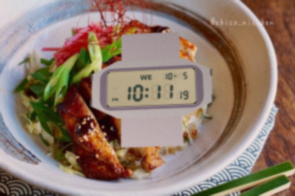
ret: {"hour": 10, "minute": 11}
